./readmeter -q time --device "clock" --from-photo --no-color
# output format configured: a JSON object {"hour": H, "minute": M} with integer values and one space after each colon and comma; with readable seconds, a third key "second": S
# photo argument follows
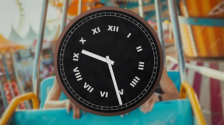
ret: {"hour": 9, "minute": 26}
